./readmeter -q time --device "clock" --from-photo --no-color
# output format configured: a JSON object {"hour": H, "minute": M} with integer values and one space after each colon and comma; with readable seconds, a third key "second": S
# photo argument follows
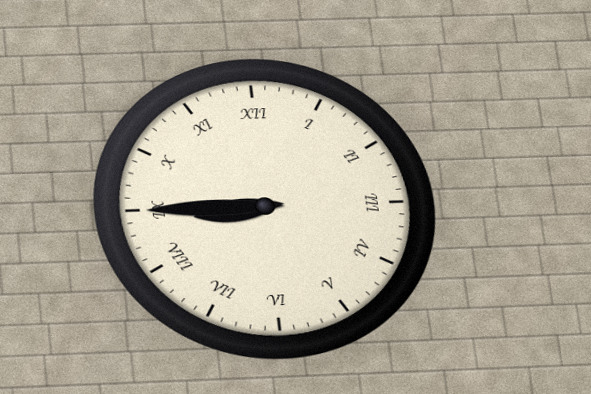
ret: {"hour": 8, "minute": 45}
